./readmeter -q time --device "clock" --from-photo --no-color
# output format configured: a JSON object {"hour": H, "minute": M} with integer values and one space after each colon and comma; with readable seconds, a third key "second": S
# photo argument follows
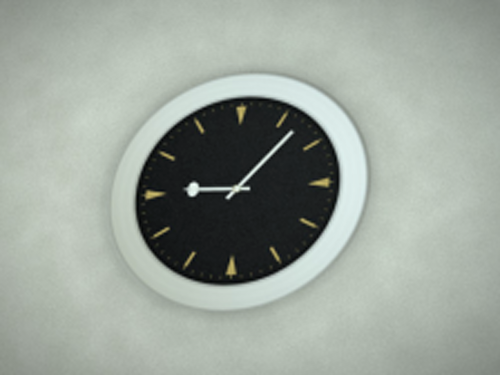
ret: {"hour": 9, "minute": 7}
